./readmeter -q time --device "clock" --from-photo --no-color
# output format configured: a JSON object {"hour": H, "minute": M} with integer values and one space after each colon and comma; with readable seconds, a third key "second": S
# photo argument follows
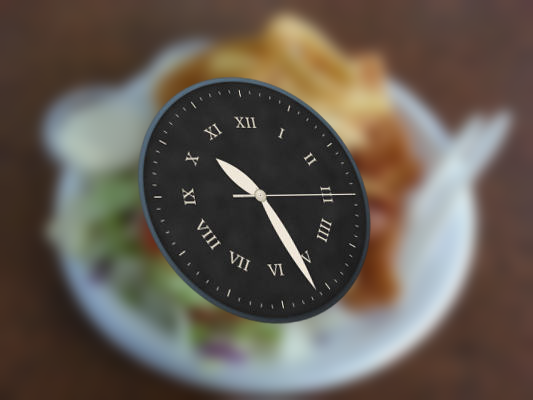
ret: {"hour": 10, "minute": 26, "second": 15}
